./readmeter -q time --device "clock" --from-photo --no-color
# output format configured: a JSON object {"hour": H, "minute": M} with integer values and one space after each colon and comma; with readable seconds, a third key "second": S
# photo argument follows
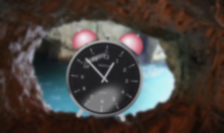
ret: {"hour": 12, "minute": 52}
